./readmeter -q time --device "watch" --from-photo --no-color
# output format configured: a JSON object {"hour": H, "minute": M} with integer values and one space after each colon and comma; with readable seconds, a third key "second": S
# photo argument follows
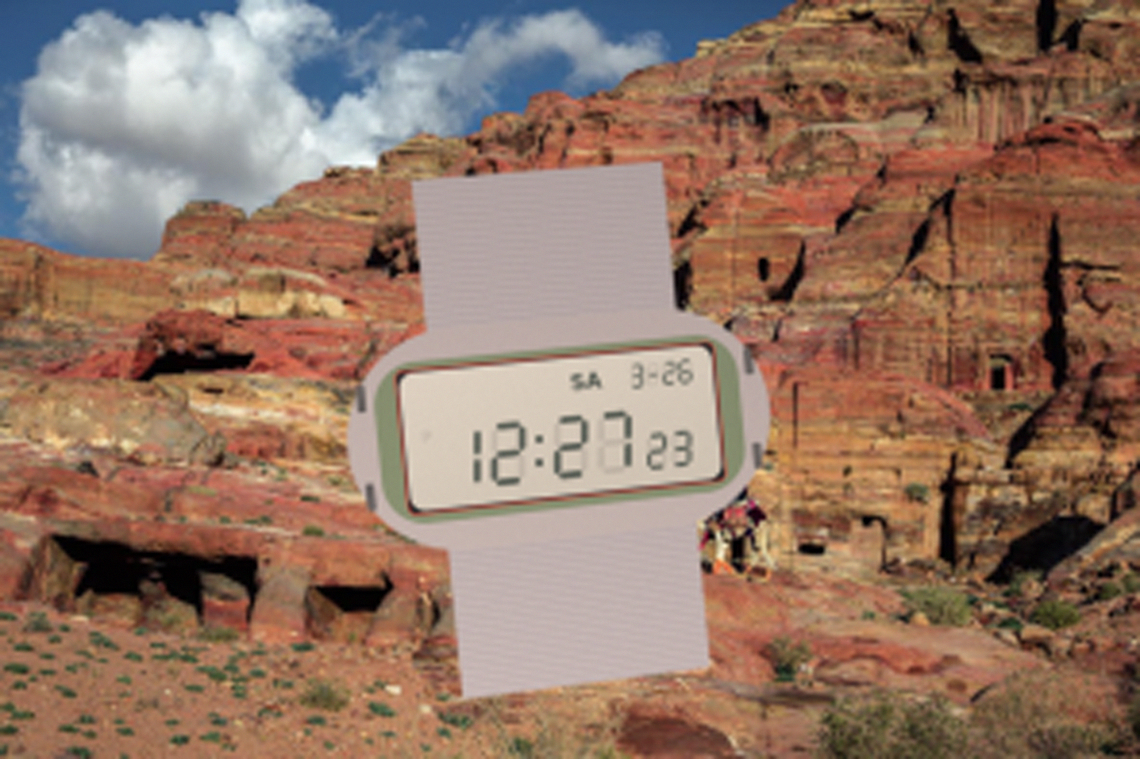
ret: {"hour": 12, "minute": 27, "second": 23}
